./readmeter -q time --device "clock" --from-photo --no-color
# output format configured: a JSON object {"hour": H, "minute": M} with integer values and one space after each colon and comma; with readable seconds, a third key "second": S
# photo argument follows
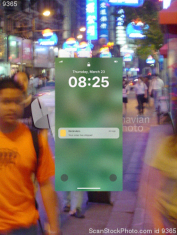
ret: {"hour": 8, "minute": 25}
